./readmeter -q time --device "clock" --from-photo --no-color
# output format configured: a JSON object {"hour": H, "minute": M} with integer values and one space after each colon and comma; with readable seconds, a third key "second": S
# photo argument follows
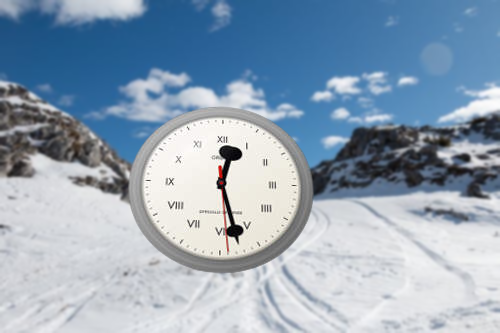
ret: {"hour": 12, "minute": 27, "second": 29}
